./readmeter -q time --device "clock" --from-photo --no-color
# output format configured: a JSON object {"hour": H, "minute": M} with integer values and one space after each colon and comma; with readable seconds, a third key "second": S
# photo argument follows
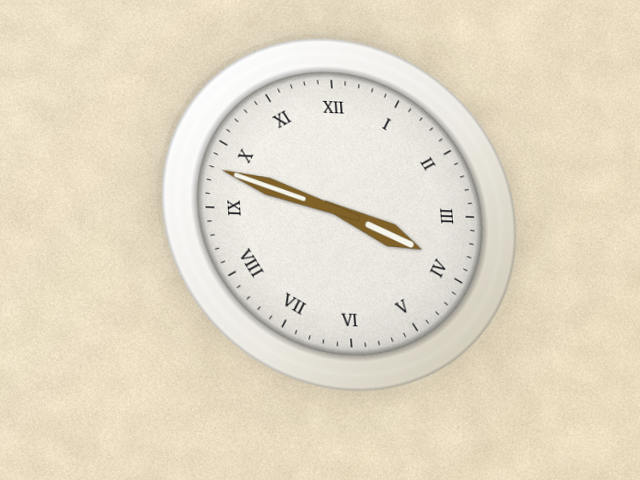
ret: {"hour": 3, "minute": 48}
